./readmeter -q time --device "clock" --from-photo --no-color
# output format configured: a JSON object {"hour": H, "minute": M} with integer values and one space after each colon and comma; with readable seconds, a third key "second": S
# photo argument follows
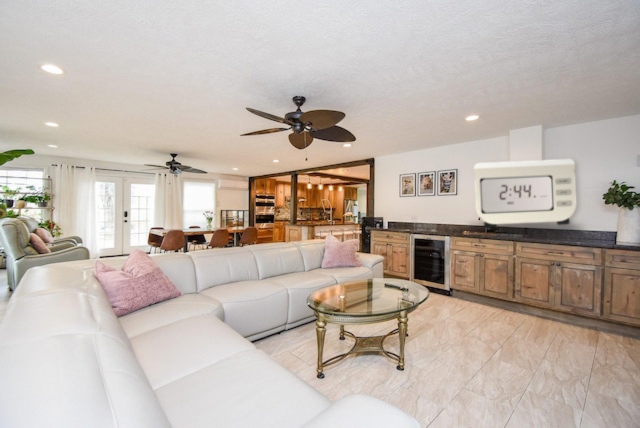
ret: {"hour": 2, "minute": 44}
